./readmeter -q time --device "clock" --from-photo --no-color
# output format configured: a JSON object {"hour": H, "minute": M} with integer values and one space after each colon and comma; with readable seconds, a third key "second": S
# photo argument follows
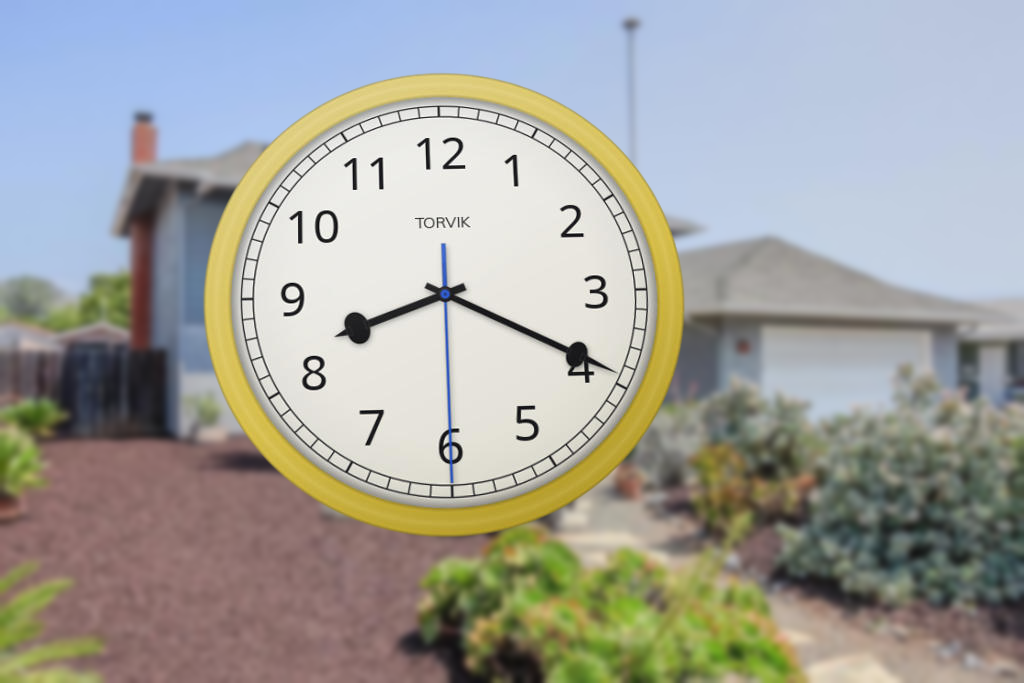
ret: {"hour": 8, "minute": 19, "second": 30}
